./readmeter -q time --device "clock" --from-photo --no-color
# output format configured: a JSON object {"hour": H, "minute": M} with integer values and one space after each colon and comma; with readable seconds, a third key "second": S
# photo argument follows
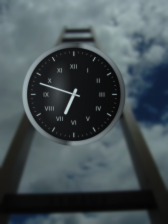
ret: {"hour": 6, "minute": 48}
